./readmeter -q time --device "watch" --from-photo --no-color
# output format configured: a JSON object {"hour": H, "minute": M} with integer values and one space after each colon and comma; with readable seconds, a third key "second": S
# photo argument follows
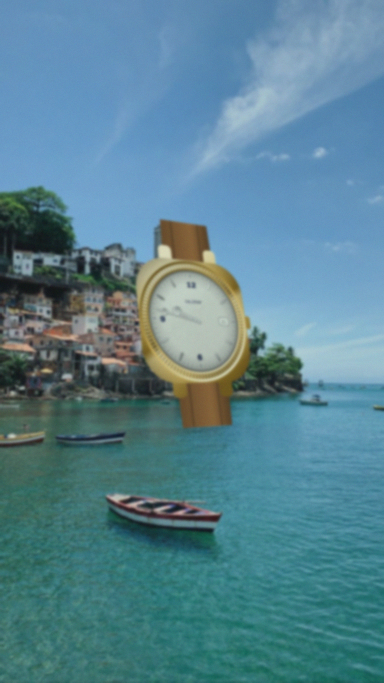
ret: {"hour": 9, "minute": 47}
